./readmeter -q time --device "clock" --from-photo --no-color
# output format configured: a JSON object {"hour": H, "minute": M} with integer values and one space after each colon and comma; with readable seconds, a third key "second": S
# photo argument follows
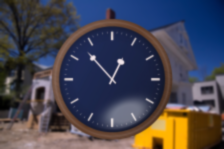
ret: {"hour": 12, "minute": 53}
